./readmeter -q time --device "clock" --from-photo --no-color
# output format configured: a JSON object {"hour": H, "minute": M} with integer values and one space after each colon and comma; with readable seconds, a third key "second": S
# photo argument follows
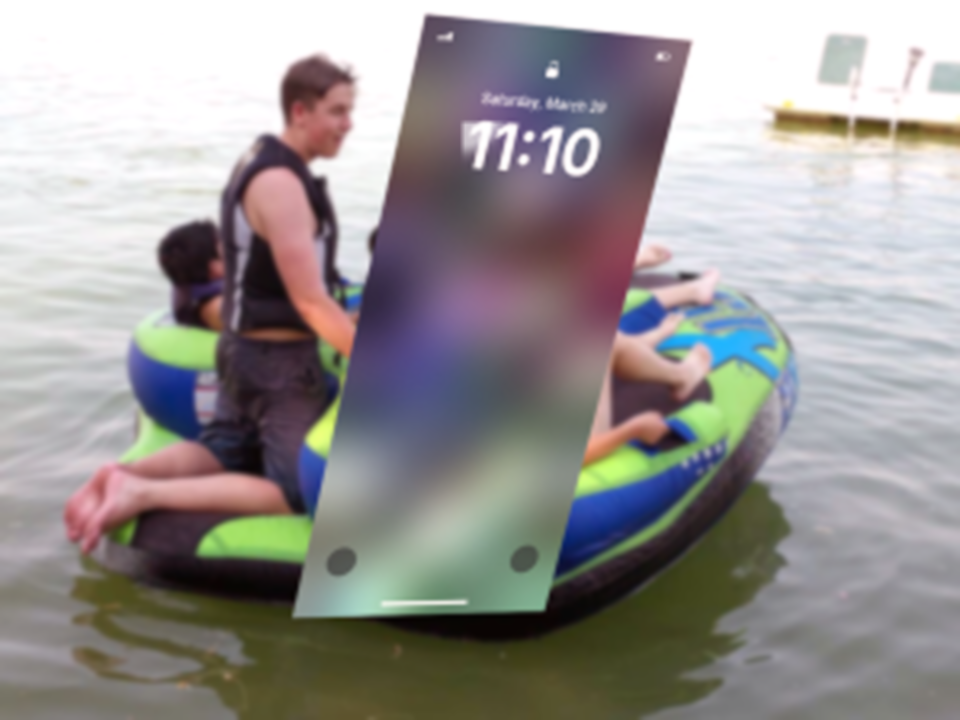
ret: {"hour": 11, "minute": 10}
